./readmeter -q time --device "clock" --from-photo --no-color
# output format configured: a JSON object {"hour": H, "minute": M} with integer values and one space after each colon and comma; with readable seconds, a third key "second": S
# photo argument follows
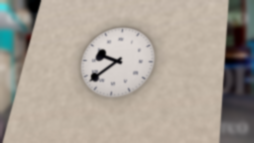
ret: {"hour": 9, "minute": 38}
